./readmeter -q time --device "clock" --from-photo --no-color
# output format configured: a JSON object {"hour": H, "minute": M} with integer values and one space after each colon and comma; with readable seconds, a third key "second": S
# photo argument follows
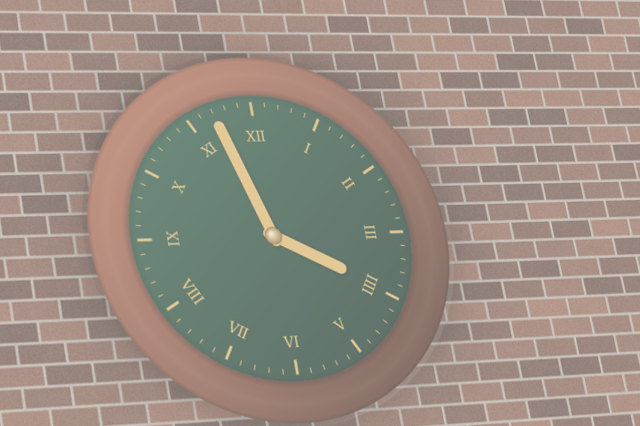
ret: {"hour": 3, "minute": 57}
